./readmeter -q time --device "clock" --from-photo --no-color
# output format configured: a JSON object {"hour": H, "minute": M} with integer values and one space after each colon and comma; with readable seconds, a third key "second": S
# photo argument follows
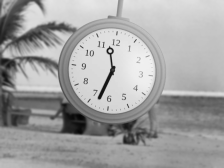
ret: {"hour": 11, "minute": 33}
